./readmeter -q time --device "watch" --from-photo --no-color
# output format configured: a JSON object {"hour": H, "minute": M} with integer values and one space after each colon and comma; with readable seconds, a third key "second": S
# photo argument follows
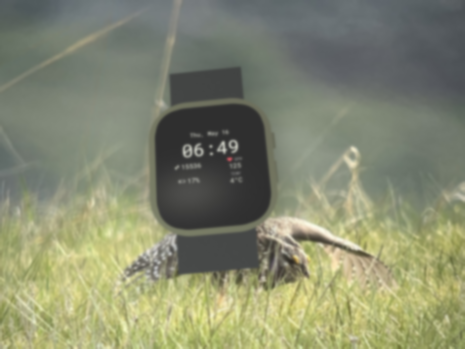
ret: {"hour": 6, "minute": 49}
